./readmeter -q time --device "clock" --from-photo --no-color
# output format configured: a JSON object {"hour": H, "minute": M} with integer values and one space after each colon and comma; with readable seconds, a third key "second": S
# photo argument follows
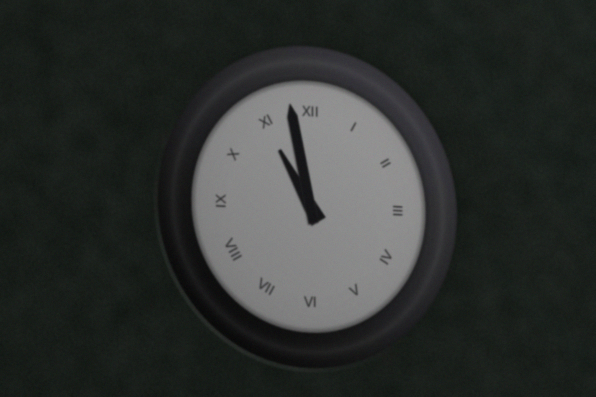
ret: {"hour": 10, "minute": 58}
